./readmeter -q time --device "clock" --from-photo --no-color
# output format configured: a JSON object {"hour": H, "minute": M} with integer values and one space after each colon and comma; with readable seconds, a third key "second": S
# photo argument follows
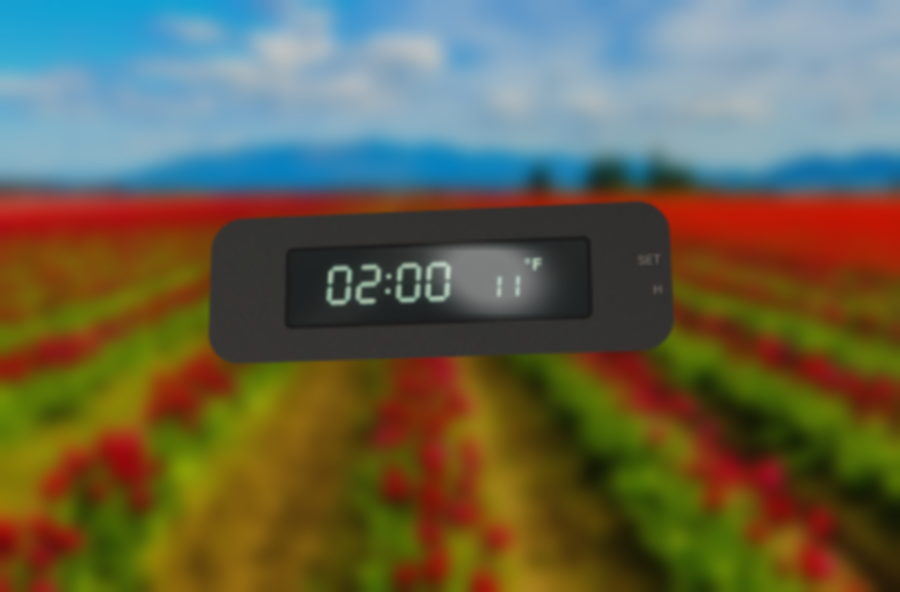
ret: {"hour": 2, "minute": 0}
